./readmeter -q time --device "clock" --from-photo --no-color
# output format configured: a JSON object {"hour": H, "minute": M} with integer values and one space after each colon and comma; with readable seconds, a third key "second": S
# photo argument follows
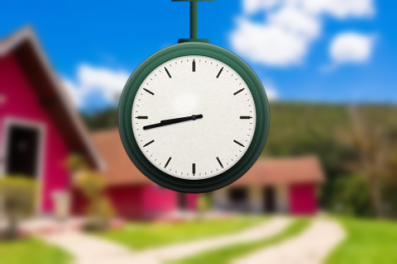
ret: {"hour": 8, "minute": 43}
